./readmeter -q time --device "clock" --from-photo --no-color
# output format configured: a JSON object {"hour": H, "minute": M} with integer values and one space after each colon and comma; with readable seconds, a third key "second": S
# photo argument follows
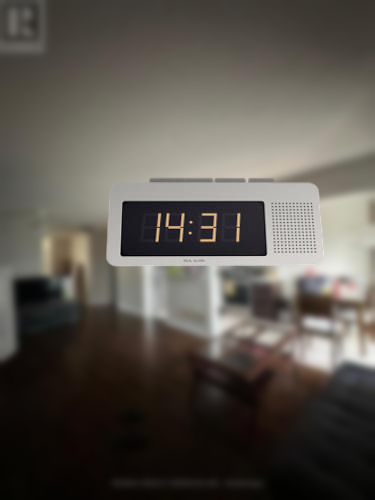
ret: {"hour": 14, "minute": 31}
